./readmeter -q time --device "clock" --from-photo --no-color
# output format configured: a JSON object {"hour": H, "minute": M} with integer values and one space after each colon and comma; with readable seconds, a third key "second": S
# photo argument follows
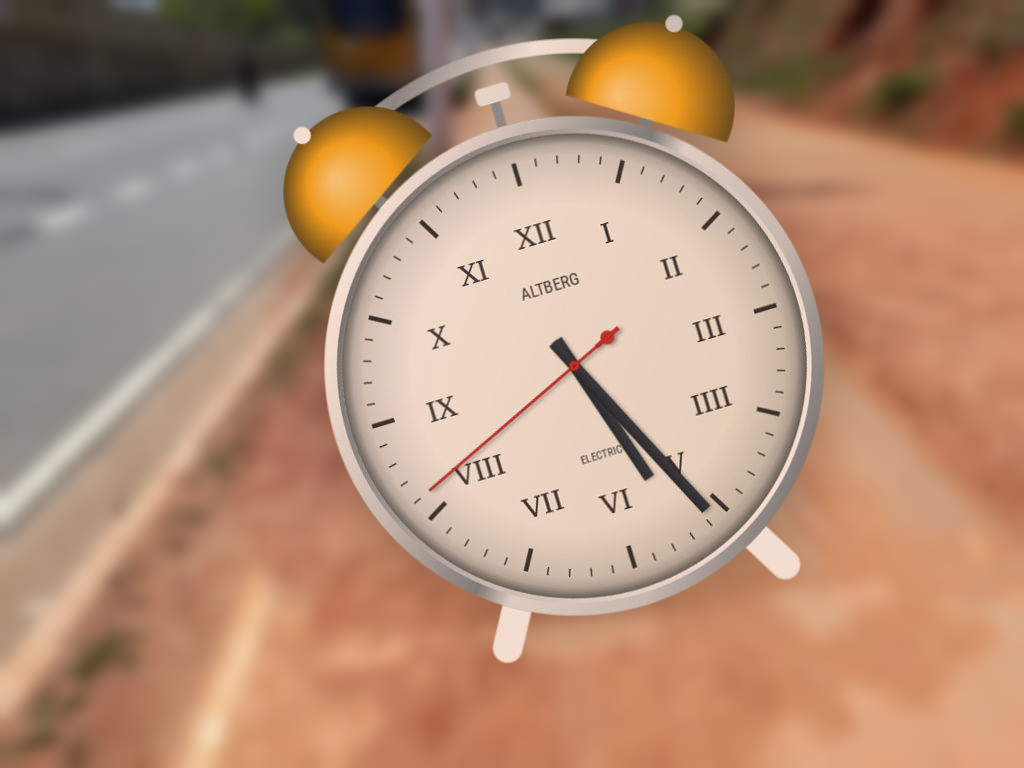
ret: {"hour": 5, "minute": 25, "second": 41}
